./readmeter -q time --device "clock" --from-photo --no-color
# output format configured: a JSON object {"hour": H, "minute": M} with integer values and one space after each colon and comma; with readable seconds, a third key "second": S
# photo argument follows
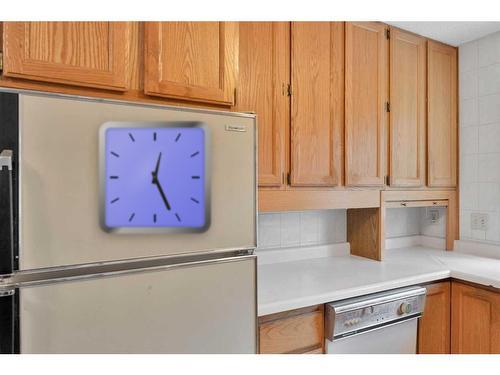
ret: {"hour": 12, "minute": 26}
